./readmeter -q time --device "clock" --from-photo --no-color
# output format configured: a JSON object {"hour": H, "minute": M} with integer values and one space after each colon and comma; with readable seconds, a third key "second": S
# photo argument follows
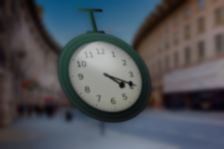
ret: {"hour": 4, "minute": 19}
